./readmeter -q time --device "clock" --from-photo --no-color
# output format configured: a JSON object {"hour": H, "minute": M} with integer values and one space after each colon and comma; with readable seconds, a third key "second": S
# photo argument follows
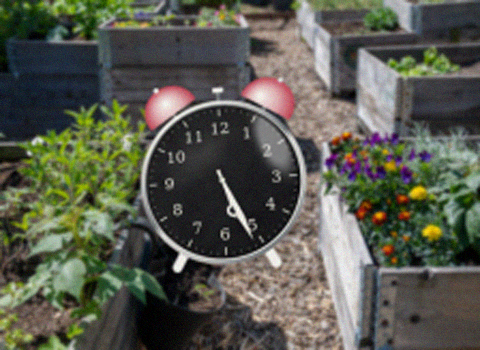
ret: {"hour": 5, "minute": 26}
